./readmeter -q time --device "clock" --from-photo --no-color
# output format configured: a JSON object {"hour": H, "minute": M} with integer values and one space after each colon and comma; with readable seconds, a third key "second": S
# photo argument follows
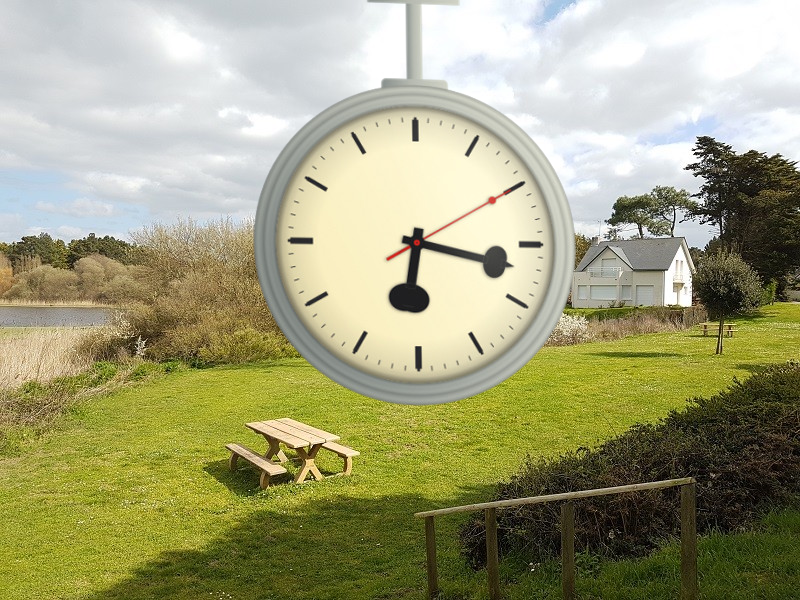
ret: {"hour": 6, "minute": 17, "second": 10}
